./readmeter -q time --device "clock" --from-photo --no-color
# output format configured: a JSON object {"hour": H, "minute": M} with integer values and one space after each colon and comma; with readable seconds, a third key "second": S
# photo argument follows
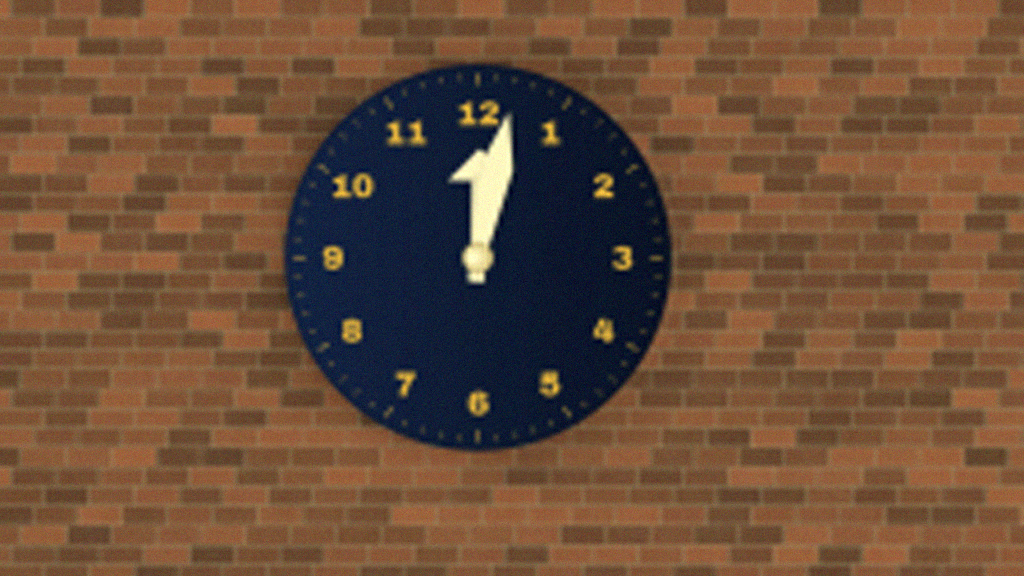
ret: {"hour": 12, "minute": 2}
